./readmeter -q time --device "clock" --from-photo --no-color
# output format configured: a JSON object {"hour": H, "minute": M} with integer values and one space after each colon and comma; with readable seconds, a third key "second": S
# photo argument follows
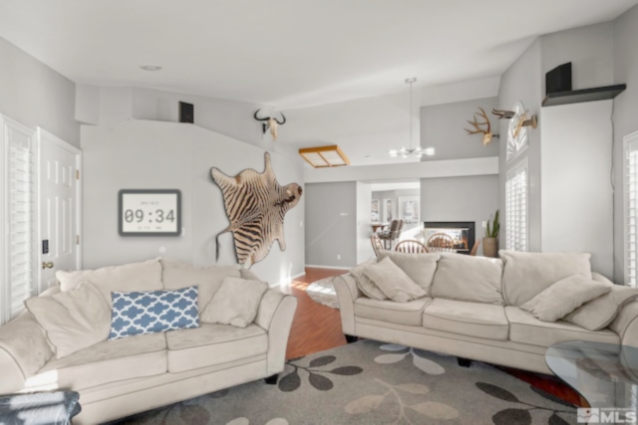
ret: {"hour": 9, "minute": 34}
